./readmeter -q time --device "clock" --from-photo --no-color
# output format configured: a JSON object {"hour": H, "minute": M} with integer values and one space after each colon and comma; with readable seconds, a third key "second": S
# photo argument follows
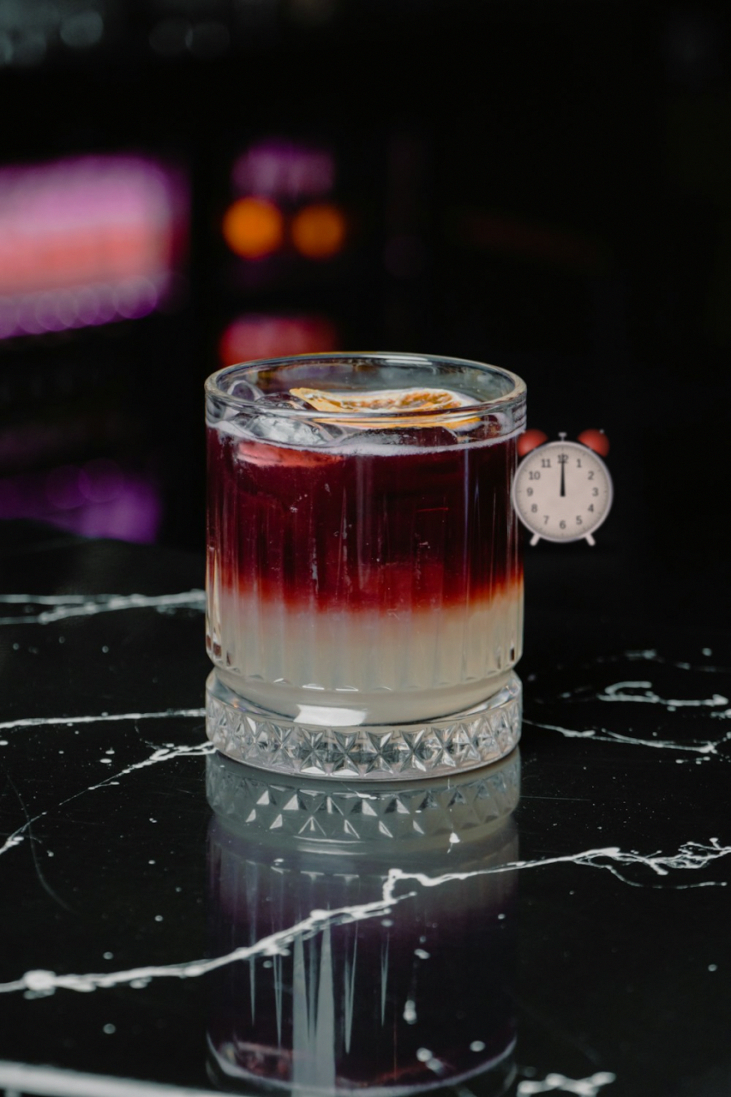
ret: {"hour": 12, "minute": 0}
